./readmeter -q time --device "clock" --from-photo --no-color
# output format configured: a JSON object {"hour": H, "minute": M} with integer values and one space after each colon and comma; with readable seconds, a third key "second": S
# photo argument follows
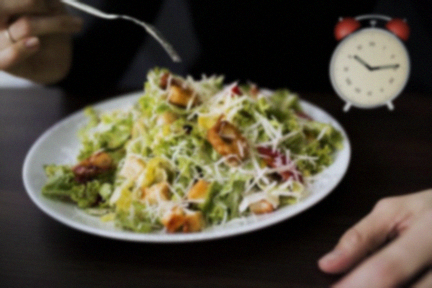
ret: {"hour": 10, "minute": 14}
